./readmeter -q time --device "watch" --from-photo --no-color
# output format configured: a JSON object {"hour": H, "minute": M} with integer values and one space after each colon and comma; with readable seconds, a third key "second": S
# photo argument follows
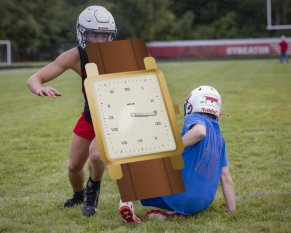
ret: {"hour": 3, "minute": 16}
